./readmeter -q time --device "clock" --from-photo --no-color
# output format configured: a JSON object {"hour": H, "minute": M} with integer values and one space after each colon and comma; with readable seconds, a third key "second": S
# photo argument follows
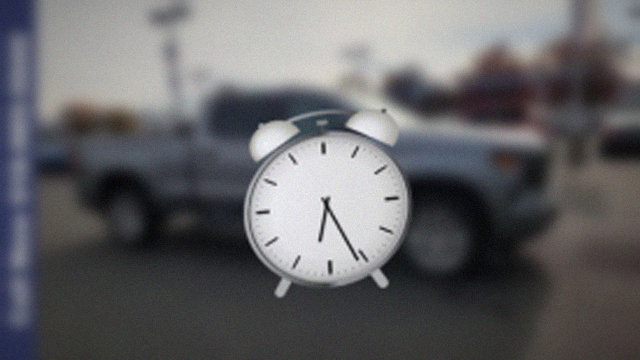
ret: {"hour": 6, "minute": 26}
